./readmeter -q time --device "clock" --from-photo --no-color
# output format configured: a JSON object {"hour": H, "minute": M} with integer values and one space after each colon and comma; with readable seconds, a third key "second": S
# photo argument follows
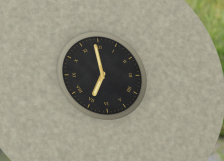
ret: {"hour": 6, "minute": 59}
